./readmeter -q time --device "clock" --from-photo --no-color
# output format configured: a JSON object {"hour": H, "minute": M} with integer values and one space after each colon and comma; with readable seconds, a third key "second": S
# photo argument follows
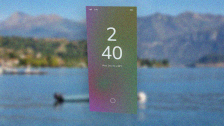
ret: {"hour": 2, "minute": 40}
